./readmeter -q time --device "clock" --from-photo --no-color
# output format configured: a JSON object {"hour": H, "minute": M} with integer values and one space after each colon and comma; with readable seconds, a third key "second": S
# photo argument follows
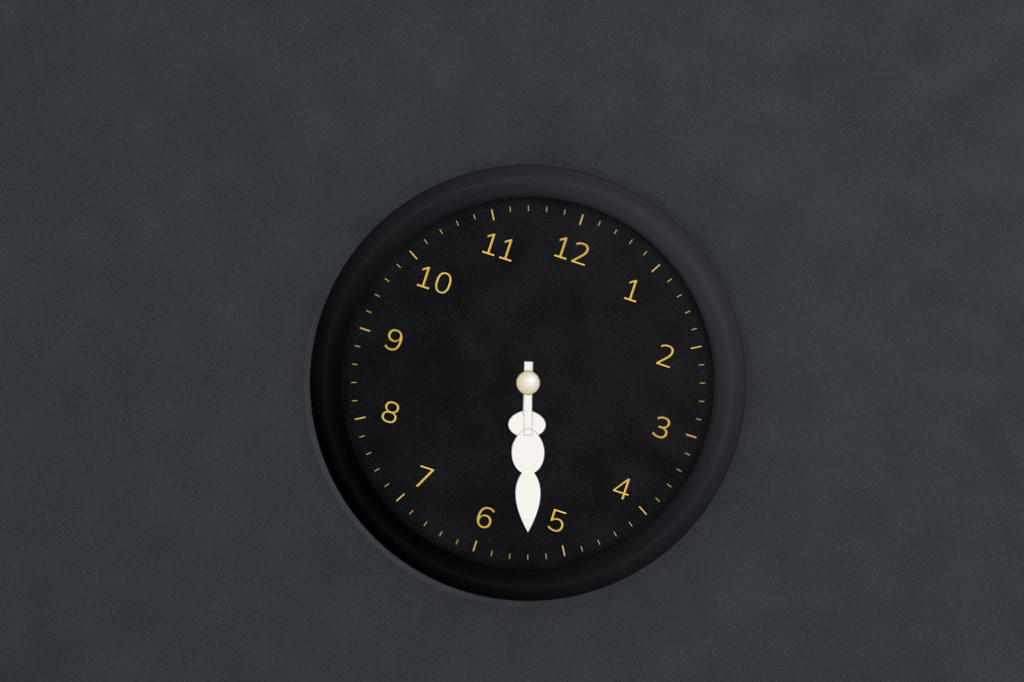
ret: {"hour": 5, "minute": 27}
